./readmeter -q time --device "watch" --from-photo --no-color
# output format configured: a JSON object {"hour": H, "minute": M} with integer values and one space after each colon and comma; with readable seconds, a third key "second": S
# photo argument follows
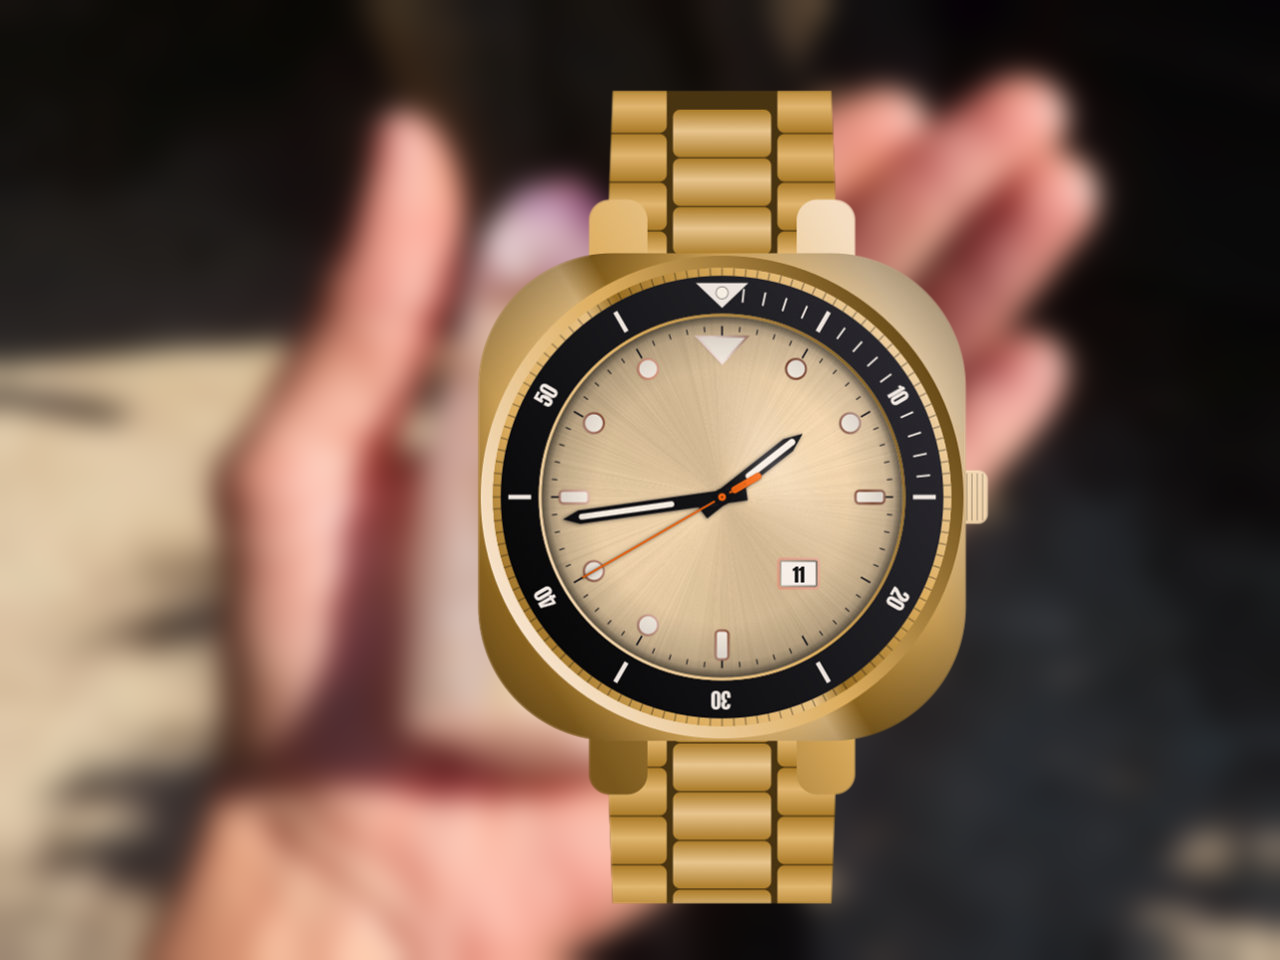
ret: {"hour": 1, "minute": 43, "second": 40}
